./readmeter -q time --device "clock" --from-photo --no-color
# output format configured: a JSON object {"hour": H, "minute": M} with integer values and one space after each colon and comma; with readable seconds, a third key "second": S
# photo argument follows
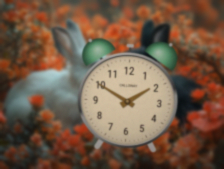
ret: {"hour": 1, "minute": 50}
